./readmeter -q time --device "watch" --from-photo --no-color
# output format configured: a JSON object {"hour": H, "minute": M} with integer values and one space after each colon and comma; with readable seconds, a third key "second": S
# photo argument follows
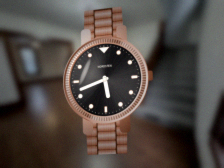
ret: {"hour": 5, "minute": 42}
